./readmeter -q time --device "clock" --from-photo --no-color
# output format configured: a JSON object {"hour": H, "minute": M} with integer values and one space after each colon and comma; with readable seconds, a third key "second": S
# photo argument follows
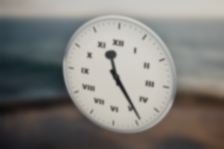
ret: {"hour": 11, "minute": 24}
